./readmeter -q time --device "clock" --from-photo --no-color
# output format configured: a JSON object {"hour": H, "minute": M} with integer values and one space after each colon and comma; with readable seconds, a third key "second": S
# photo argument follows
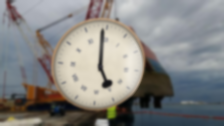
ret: {"hour": 4, "minute": 59}
